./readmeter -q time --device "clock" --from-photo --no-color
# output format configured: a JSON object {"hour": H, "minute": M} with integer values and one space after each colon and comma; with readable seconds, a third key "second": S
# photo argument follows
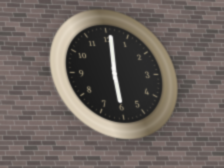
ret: {"hour": 6, "minute": 1}
